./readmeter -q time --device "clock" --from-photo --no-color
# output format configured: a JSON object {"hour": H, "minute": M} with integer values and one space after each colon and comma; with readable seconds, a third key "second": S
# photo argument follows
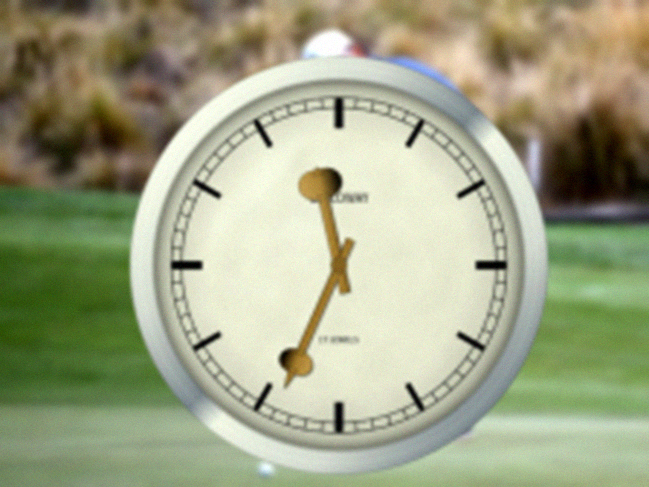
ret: {"hour": 11, "minute": 34}
